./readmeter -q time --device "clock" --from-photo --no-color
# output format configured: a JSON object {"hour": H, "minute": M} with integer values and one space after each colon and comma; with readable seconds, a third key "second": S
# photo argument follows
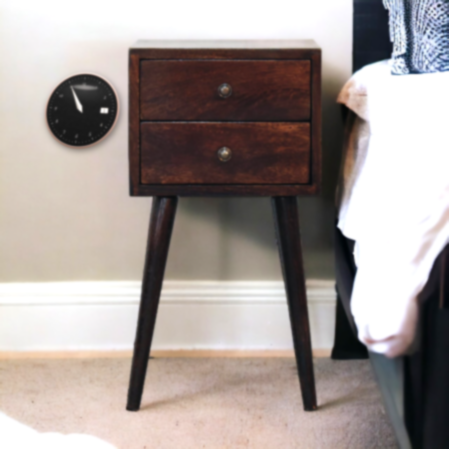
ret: {"hour": 10, "minute": 55}
